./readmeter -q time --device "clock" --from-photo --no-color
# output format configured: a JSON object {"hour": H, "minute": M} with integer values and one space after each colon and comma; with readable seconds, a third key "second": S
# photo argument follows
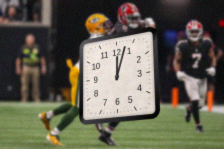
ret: {"hour": 12, "minute": 3}
